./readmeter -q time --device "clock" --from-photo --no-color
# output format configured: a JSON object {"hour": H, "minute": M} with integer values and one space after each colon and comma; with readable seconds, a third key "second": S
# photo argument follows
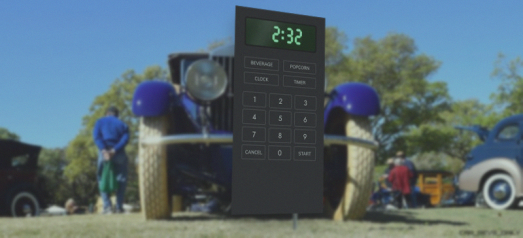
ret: {"hour": 2, "minute": 32}
